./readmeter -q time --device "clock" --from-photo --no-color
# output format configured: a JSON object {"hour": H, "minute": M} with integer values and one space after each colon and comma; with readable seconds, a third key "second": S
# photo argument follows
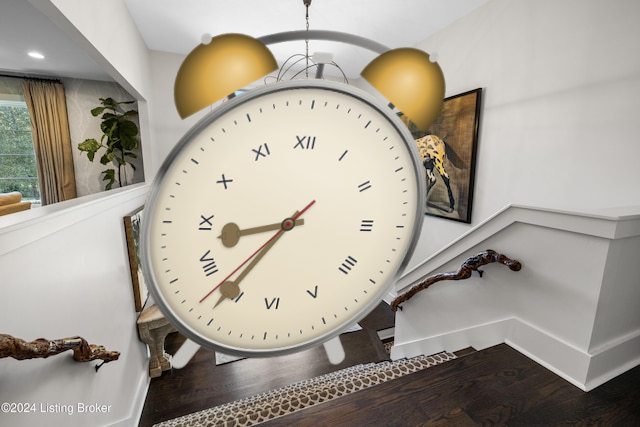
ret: {"hour": 8, "minute": 35, "second": 37}
